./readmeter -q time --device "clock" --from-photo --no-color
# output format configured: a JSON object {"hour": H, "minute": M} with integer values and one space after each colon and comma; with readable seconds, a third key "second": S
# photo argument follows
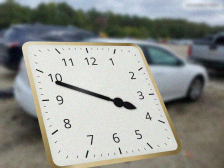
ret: {"hour": 3, "minute": 49}
